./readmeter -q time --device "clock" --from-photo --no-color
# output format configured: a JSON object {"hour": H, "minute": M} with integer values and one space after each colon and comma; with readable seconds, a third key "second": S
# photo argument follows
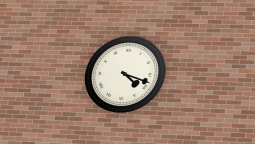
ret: {"hour": 4, "minute": 18}
